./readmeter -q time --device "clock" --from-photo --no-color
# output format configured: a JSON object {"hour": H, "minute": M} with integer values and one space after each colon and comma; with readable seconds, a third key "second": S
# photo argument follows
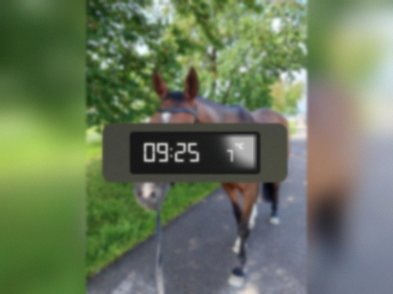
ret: {"hour": 9, "minute": 25}
